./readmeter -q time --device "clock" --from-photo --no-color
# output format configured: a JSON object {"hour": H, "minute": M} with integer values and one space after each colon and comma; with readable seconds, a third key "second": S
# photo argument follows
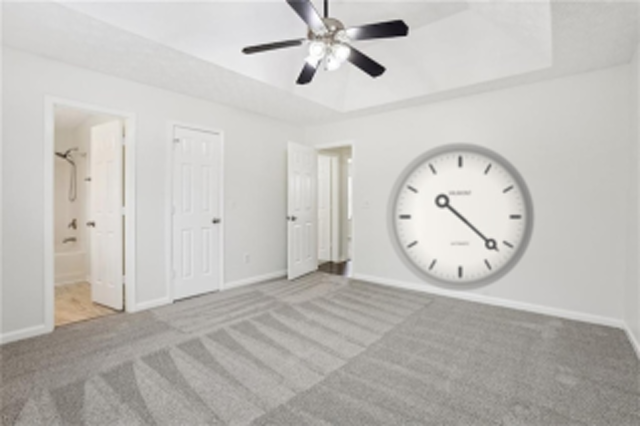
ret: {"hour": 10, "minute": 22}
